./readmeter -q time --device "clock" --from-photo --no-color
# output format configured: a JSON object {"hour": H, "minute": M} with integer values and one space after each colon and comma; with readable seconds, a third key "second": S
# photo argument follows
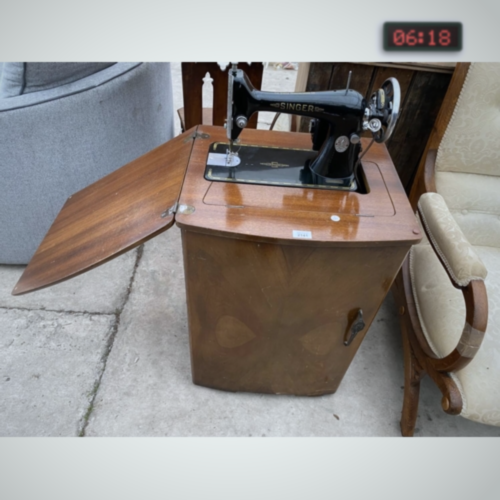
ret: {"hour": 6, "minute": 18}
